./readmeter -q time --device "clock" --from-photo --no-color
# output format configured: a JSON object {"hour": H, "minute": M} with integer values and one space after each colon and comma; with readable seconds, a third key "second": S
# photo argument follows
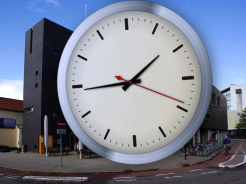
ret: {"hour": 1, "minute": 44, "second": 19}
